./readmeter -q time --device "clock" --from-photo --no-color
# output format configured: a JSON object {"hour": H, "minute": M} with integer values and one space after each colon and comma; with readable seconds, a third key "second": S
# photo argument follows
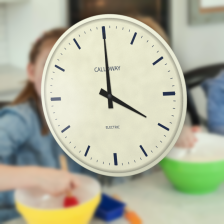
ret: {"hour": 4, "minute": 0}
